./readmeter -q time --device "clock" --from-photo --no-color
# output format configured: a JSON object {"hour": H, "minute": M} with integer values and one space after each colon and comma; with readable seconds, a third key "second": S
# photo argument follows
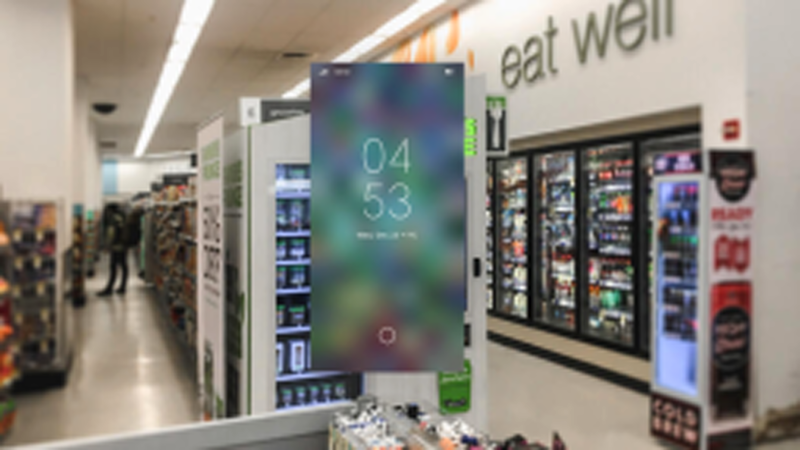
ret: {"hour": 4, "minute": 53}
